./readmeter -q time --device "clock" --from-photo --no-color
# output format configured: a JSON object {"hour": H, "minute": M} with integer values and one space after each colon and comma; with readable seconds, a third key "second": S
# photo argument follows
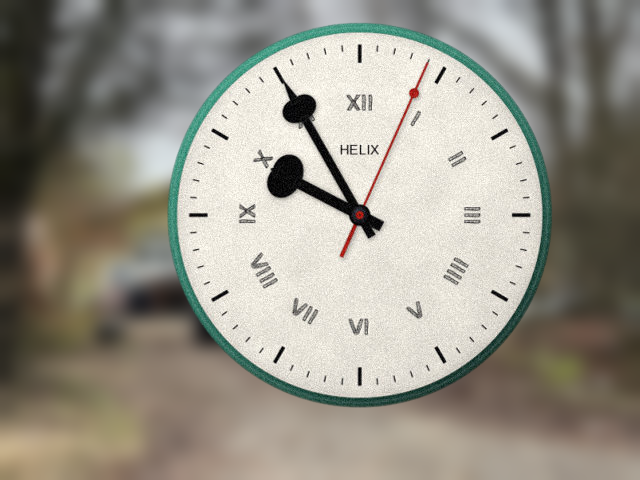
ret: {"hour": 9, "minute": 55, "second": 4}
